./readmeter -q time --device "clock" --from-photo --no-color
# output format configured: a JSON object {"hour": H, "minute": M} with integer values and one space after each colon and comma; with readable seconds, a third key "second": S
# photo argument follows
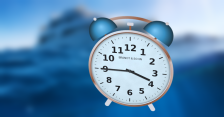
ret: {"hour": 3, "minute": 45}
